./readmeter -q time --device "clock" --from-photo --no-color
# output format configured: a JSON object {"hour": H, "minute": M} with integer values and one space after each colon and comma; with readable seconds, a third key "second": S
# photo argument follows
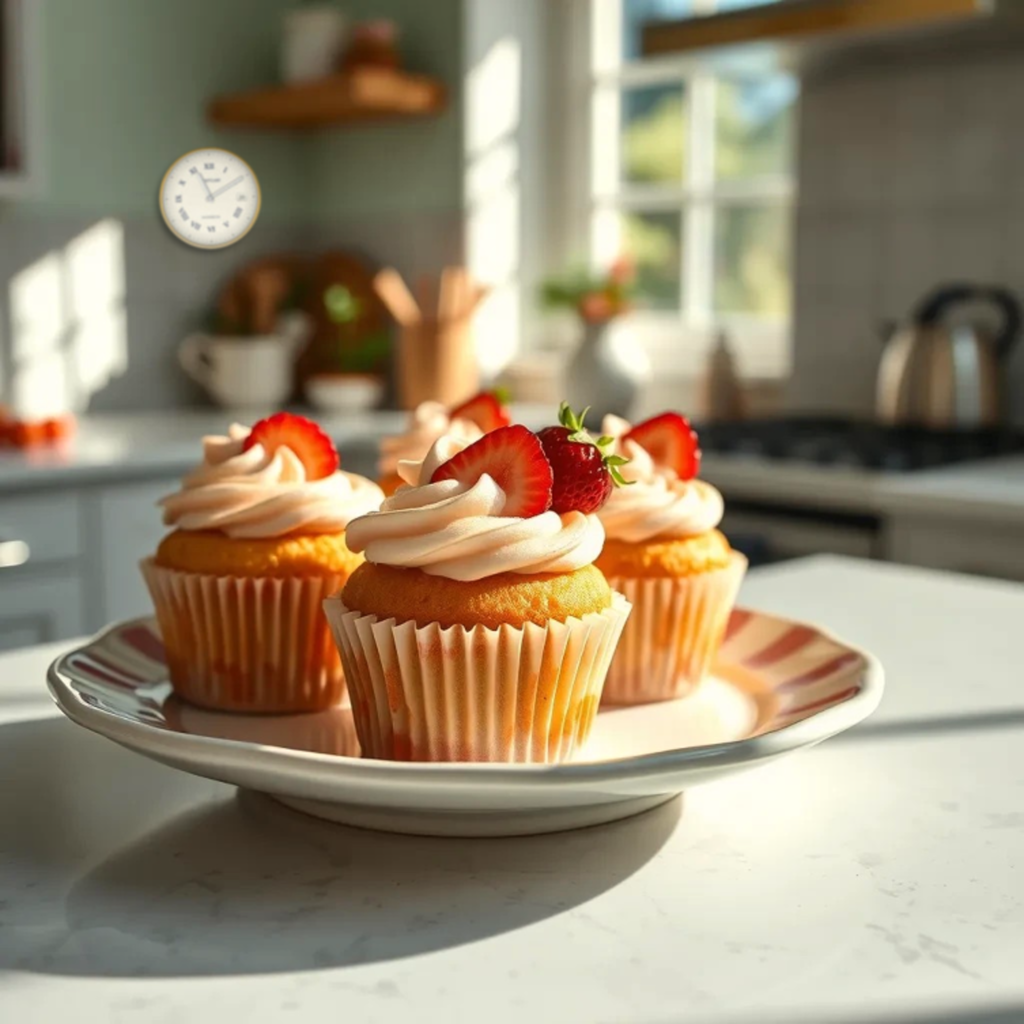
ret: {"hour": 11, "minute": 10}
